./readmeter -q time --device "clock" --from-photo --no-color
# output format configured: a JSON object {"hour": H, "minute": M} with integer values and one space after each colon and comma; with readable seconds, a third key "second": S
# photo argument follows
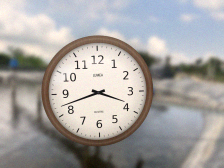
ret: {"hour": 3, "minute": 42}
